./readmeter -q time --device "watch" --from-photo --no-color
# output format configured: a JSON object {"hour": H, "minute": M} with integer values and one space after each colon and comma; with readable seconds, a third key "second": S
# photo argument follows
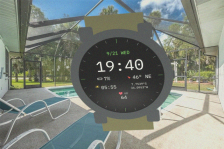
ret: {"hour": 19, "minute": 40}
